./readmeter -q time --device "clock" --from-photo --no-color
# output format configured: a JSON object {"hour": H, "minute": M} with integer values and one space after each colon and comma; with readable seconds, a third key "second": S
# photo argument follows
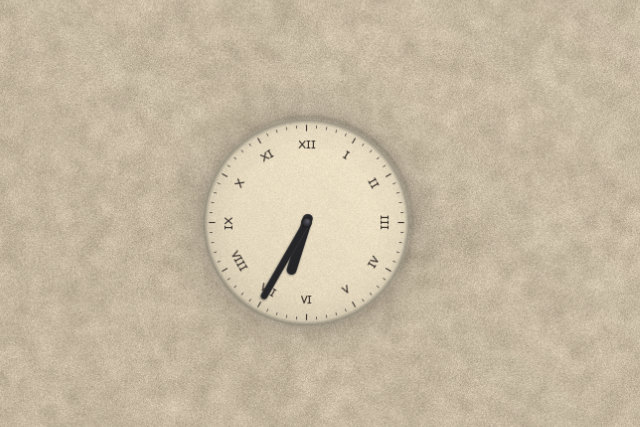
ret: {"hour": 6, "minute": 35}
